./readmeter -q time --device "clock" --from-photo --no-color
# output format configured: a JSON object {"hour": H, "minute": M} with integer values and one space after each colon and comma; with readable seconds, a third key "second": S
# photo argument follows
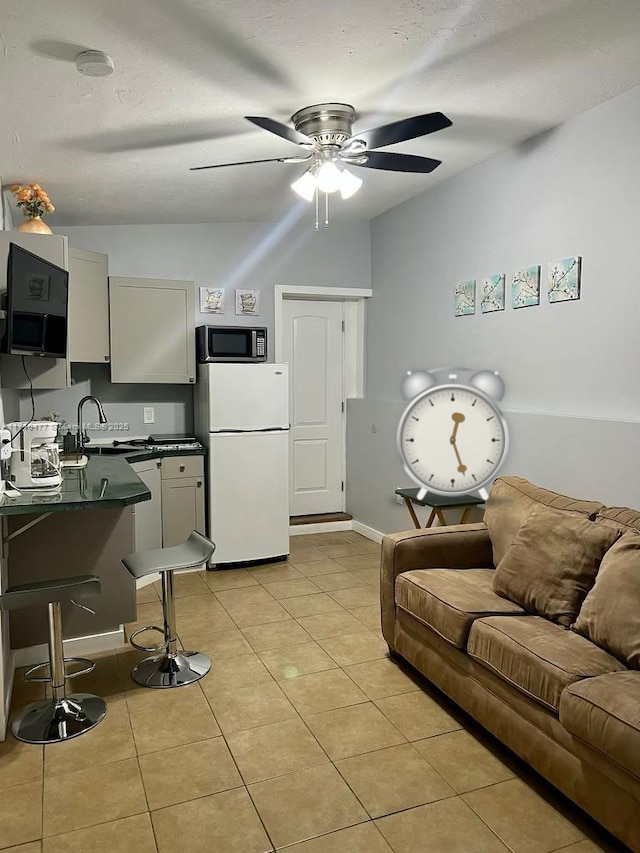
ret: {"hour": 12, "minute": 27}
